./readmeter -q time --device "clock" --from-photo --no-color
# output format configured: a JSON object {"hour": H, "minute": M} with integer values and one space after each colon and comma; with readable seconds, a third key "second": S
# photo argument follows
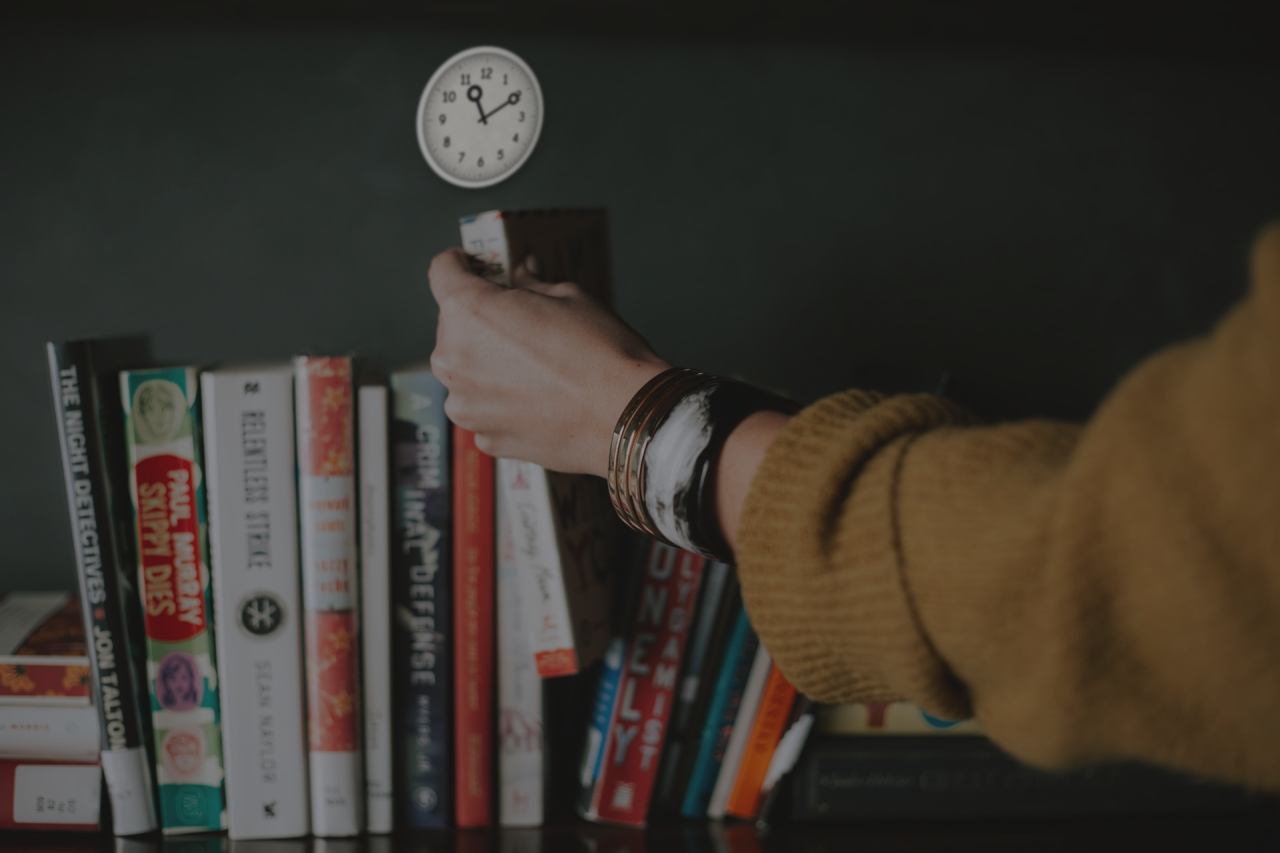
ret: {"hour": 11, "minute": 10}
